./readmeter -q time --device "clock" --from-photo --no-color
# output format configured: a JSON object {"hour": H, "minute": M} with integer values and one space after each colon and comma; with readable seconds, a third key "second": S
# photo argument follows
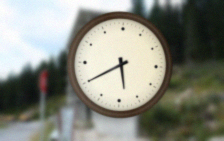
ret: {"hour": 5, "minute": 40}
